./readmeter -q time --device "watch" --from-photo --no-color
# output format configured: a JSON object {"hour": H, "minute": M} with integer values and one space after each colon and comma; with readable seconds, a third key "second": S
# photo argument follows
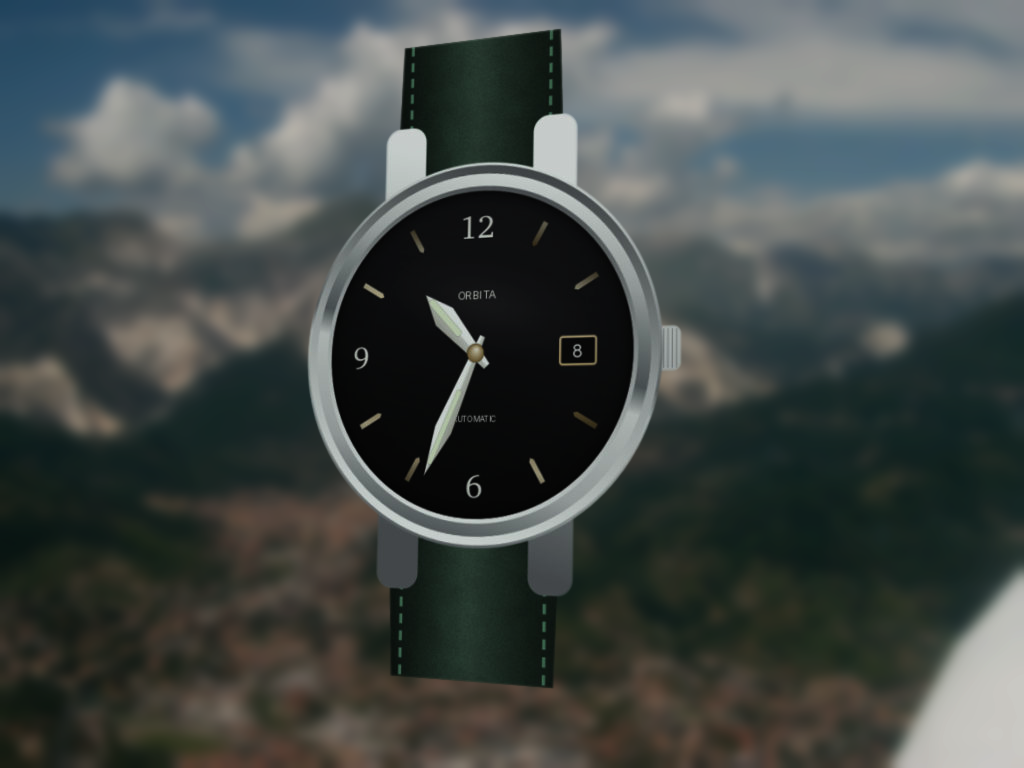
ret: {"hour": 10, "minute": 34}
